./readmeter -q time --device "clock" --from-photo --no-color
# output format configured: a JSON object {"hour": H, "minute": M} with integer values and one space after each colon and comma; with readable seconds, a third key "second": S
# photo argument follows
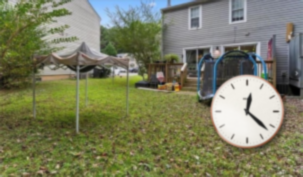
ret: {"hour": 12, "minute": 22}
